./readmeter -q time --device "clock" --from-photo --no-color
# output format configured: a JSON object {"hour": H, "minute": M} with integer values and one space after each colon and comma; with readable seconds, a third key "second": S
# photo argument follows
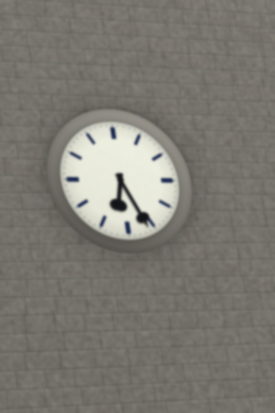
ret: {"hour": 6, "minute": 26}
